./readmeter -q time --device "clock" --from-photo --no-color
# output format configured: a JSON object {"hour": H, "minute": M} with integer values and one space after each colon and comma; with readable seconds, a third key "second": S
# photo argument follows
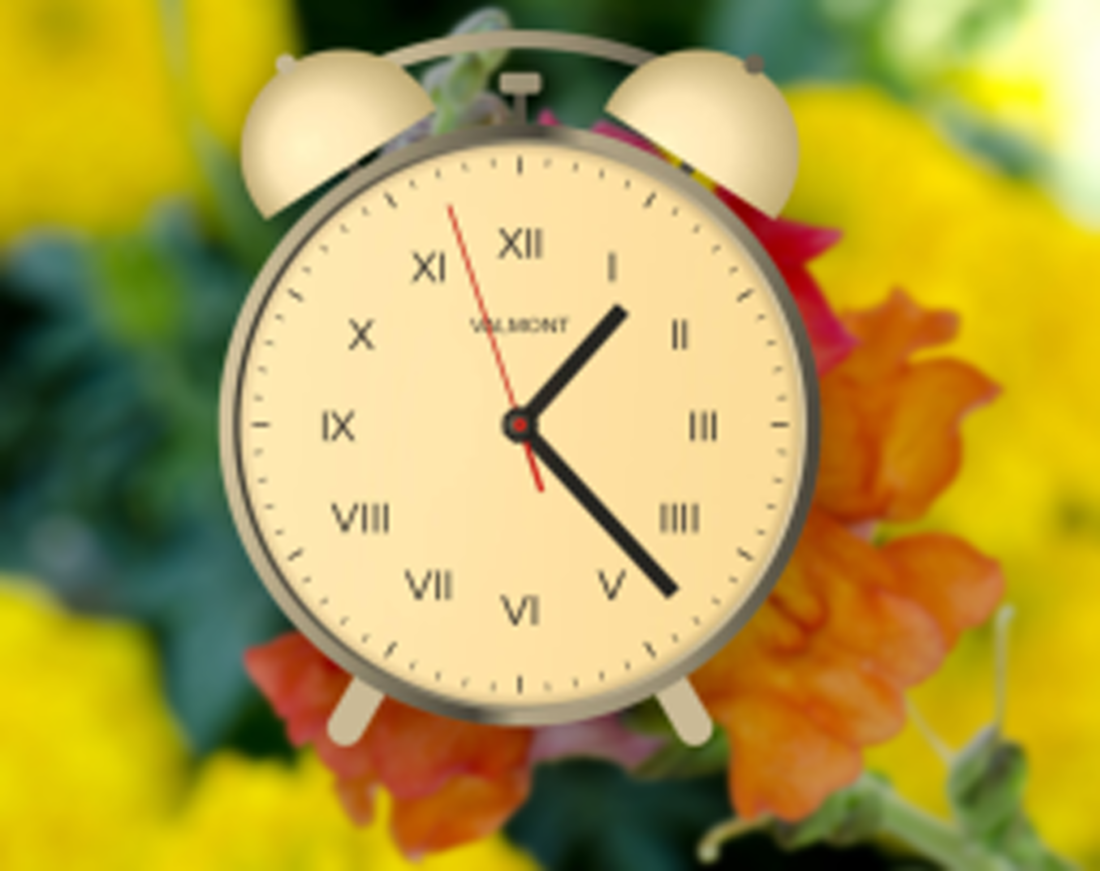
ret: {"hour": 1, "minute": 22, "second": 57}
